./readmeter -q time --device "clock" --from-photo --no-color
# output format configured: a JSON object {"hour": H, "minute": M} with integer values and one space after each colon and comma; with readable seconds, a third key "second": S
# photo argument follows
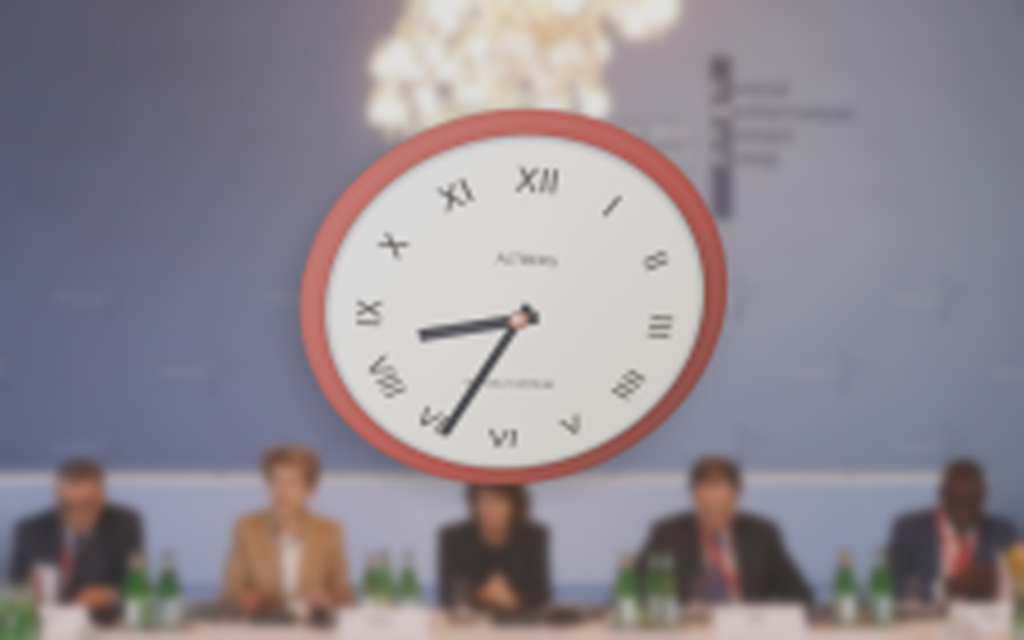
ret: {"hour": 8, "minute": 34}
